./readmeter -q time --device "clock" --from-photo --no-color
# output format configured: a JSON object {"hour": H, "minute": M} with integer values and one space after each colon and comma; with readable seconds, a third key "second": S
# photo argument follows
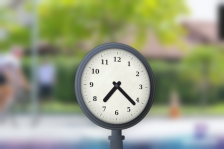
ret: {"hour": 7, "minute": 22}
